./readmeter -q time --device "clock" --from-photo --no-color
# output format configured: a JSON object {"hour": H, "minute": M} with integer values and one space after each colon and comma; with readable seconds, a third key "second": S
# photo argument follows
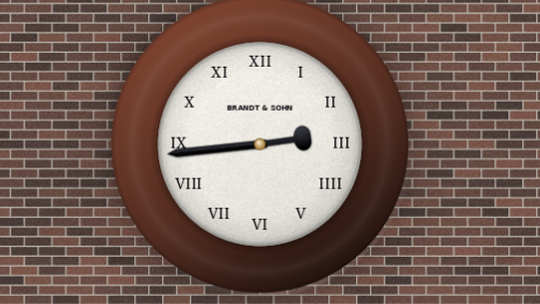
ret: {"hour": 2, "minute": 44}
